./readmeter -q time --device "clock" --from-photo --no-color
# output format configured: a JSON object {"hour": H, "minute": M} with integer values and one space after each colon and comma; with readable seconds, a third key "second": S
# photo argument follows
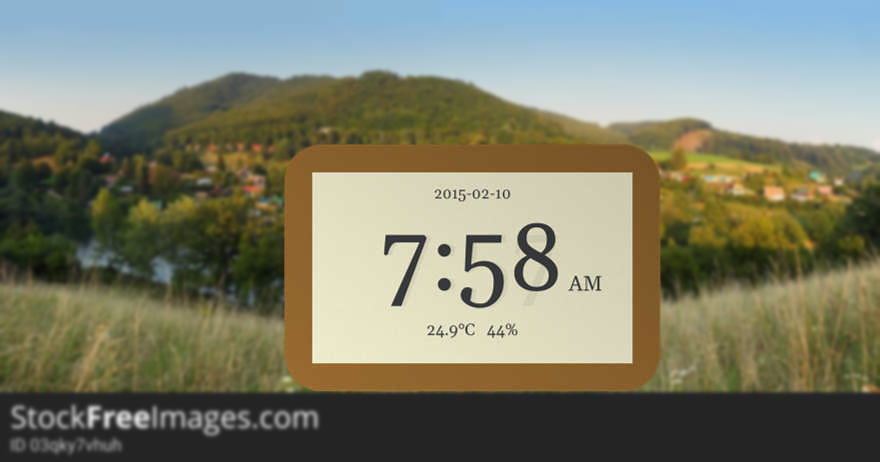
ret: {"hour": 7, "minute": 58}
